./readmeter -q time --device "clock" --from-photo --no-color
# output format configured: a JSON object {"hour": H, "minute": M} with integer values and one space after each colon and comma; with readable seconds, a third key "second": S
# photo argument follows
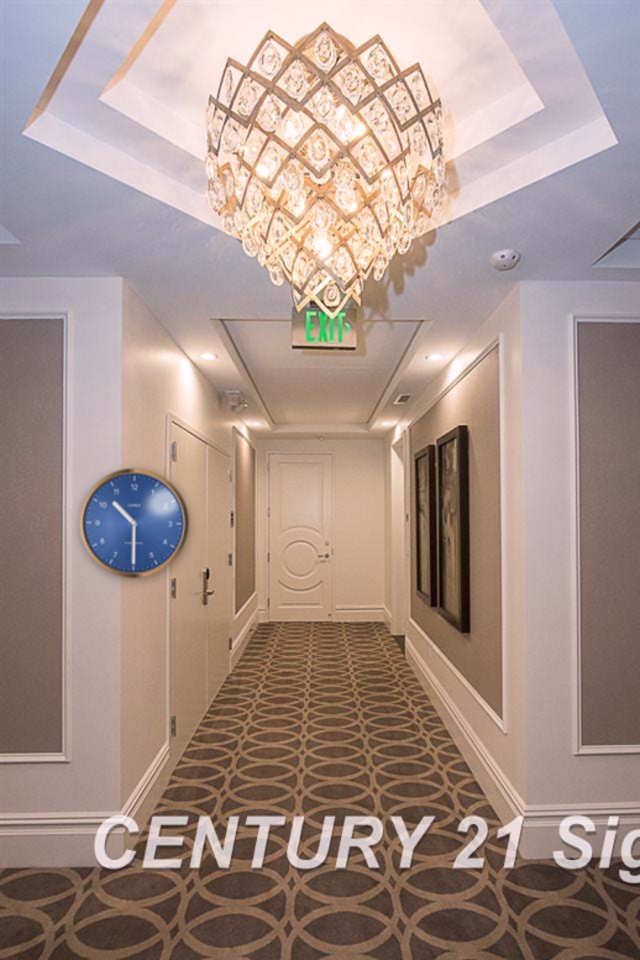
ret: {"hour": 10, "minute": 30}
